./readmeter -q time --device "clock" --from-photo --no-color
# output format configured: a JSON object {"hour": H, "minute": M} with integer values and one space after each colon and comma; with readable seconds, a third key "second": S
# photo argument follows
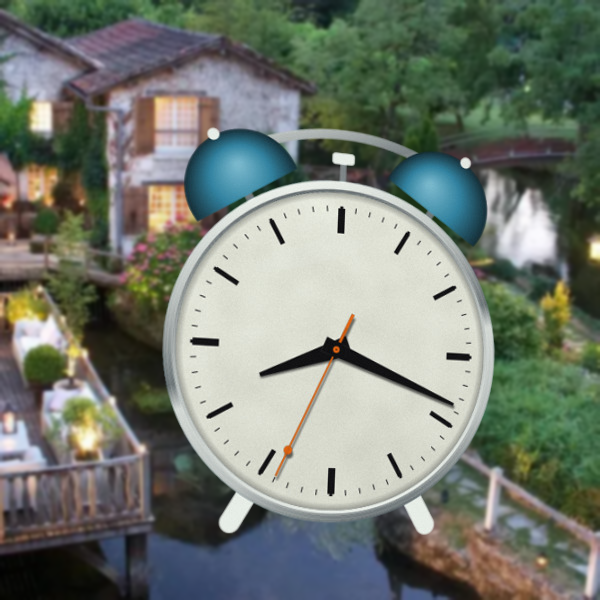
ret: {"hour": 8, "minute": 18, "second": 34}
